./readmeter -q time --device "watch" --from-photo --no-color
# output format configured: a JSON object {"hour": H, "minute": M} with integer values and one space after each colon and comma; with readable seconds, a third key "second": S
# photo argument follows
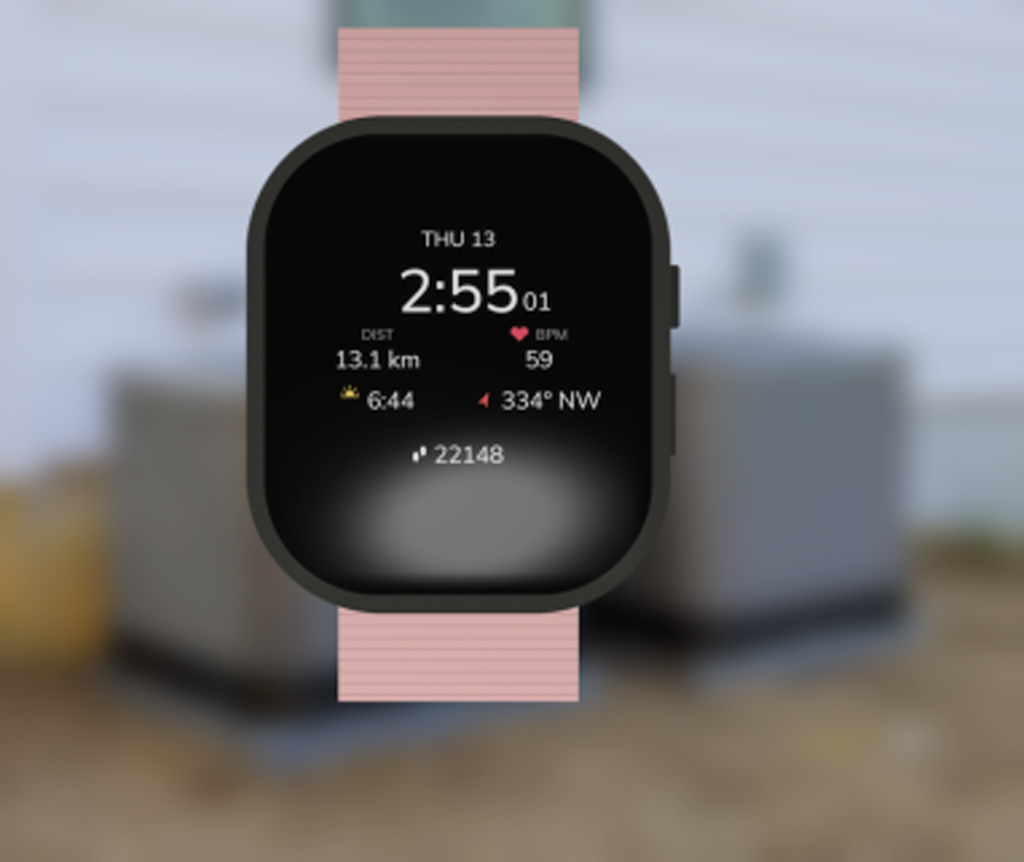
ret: {"hour": 2, "minute": 55, "second": 1}
